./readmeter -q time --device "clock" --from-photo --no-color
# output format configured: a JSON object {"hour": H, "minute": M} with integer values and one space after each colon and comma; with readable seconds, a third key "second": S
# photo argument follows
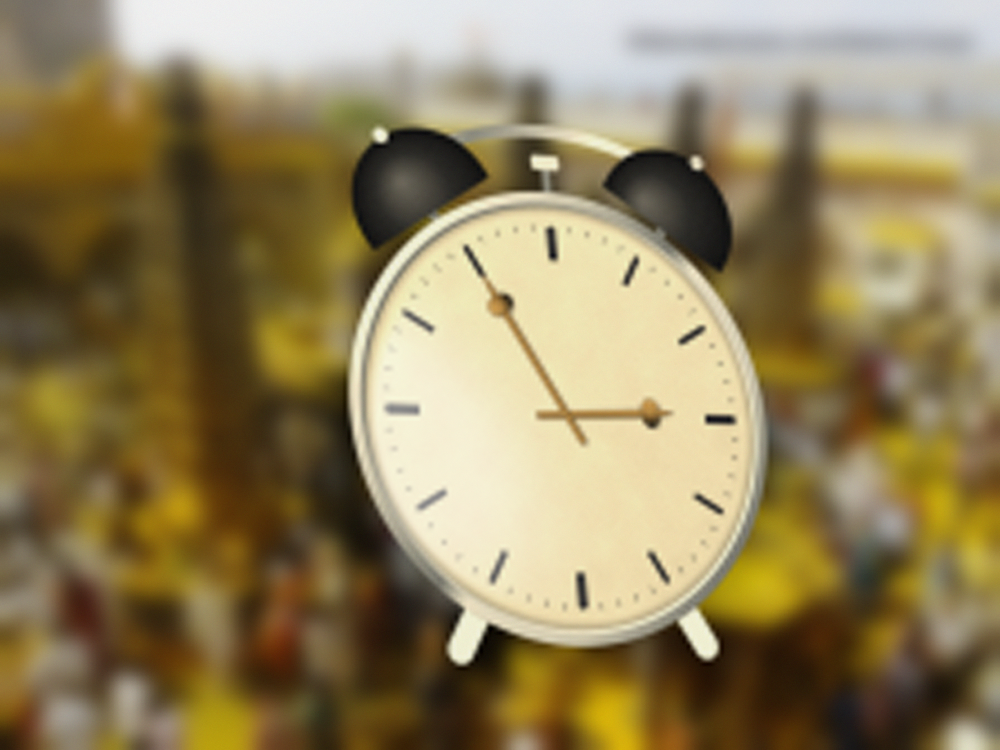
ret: {"hour": 2, "minute": 55}
